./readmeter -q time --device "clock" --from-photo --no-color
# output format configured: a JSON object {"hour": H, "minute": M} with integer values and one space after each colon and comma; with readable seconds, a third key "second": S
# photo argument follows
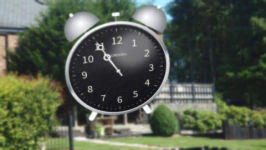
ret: {"hour": 10, "minute": 55}
